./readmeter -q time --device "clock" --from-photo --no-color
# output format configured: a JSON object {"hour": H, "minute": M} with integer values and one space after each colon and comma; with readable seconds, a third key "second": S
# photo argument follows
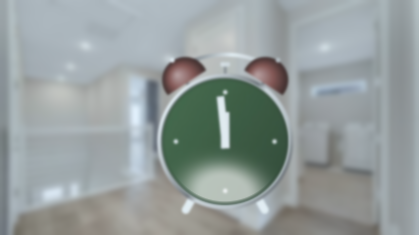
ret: {"hour": 11, "minute": 59}
